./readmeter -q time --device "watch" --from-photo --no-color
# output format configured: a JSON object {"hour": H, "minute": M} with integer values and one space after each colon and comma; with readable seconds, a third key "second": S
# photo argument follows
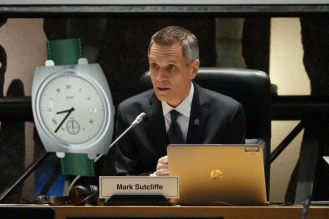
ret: {"hour": 8, "minute": 37}
